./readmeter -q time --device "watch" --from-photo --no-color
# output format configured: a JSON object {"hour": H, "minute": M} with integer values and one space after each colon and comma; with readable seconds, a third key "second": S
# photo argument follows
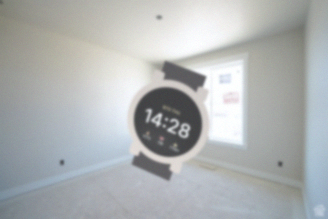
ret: {"hour": 14, "minute": 28}
